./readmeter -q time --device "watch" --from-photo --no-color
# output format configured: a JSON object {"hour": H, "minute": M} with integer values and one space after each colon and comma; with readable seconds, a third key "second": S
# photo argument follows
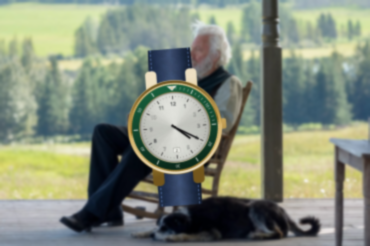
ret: {"hour": 4, "minute": 20}
